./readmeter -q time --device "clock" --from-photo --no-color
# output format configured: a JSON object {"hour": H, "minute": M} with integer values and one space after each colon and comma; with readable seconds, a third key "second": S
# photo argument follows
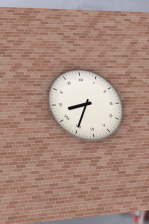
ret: {"hour": 8, "minute": 35}
